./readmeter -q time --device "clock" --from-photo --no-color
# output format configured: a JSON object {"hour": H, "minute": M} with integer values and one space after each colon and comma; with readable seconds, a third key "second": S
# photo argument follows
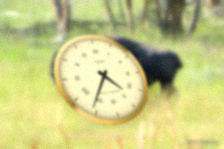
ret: {"hour": 4, "minute": 36}
